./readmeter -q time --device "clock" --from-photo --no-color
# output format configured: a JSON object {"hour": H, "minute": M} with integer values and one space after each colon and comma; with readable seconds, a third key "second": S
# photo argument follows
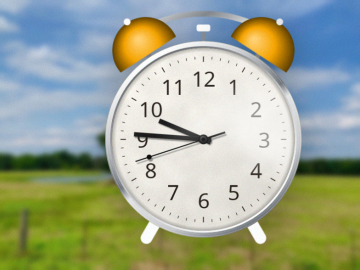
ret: {"hour": 9, "minute": 45, "second": 42}
